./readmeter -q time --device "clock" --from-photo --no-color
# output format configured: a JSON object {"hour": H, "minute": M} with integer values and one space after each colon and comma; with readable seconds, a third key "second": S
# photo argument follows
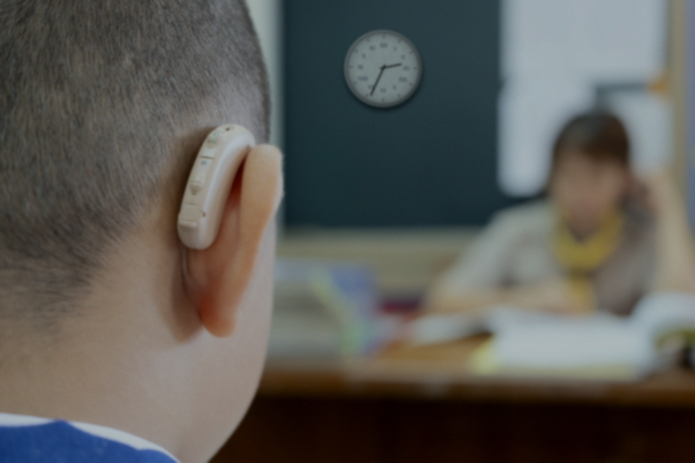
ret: {"hour": 2, "minute": 34}
